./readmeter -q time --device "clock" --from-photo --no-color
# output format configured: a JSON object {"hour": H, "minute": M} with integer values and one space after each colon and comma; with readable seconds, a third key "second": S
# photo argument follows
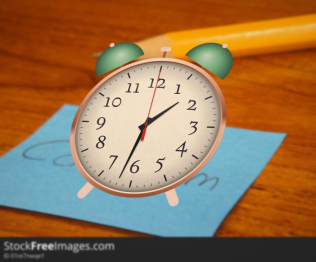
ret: {"hour": 1, "minute": 32, "second": 0}
